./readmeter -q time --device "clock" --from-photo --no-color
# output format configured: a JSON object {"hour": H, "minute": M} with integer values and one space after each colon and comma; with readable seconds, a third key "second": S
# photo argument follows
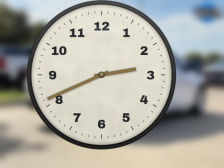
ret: {"hour": 2, "minute": 41}
